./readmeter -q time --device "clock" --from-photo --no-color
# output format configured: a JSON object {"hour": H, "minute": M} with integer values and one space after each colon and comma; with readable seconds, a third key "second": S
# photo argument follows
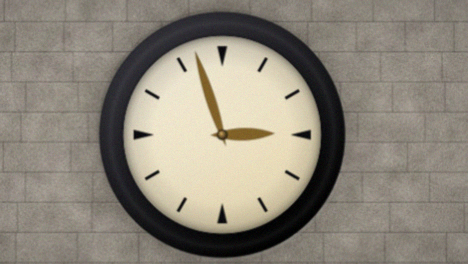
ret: {"hour": 2, "minute": 57}
